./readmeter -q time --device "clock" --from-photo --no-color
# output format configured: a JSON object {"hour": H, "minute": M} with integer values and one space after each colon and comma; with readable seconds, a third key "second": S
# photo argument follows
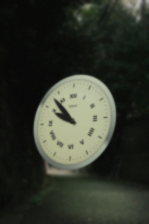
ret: {"hour": 9, "minute": 53}
